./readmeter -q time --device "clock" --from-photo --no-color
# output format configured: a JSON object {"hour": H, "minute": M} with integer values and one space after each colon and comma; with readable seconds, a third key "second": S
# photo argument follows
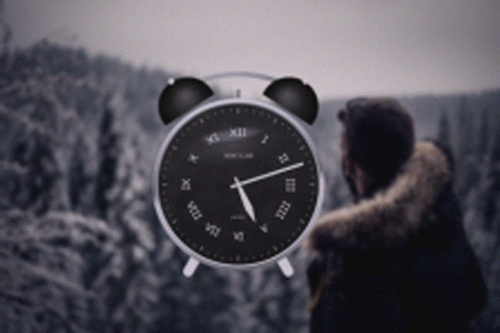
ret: {"hour": 5, "minute": 12}
